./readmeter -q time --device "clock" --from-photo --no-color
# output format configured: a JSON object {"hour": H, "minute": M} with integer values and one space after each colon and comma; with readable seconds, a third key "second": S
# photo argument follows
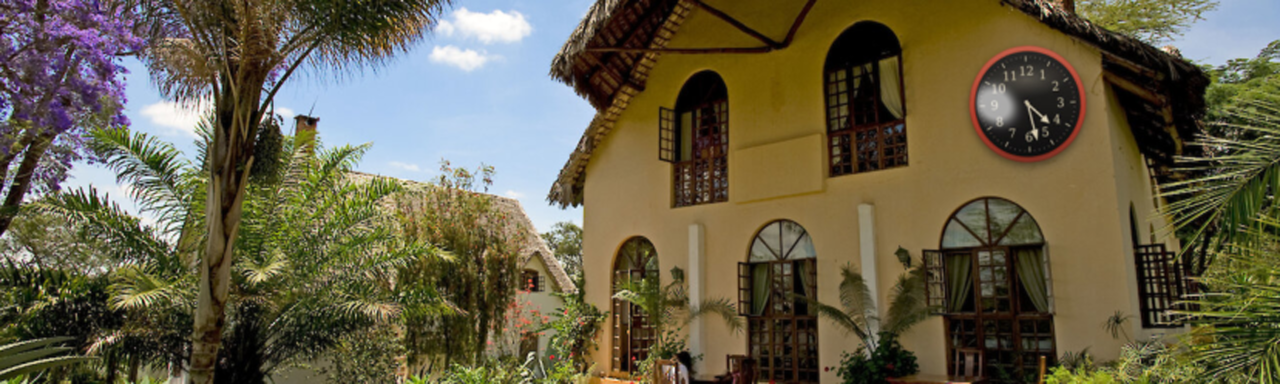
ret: {"hour": 4, "minute": 28}
